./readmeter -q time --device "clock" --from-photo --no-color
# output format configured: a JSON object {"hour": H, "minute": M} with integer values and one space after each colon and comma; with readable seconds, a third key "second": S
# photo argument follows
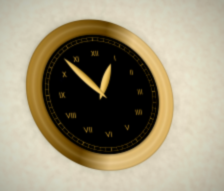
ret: {"hour": 12, "minute": 53}
